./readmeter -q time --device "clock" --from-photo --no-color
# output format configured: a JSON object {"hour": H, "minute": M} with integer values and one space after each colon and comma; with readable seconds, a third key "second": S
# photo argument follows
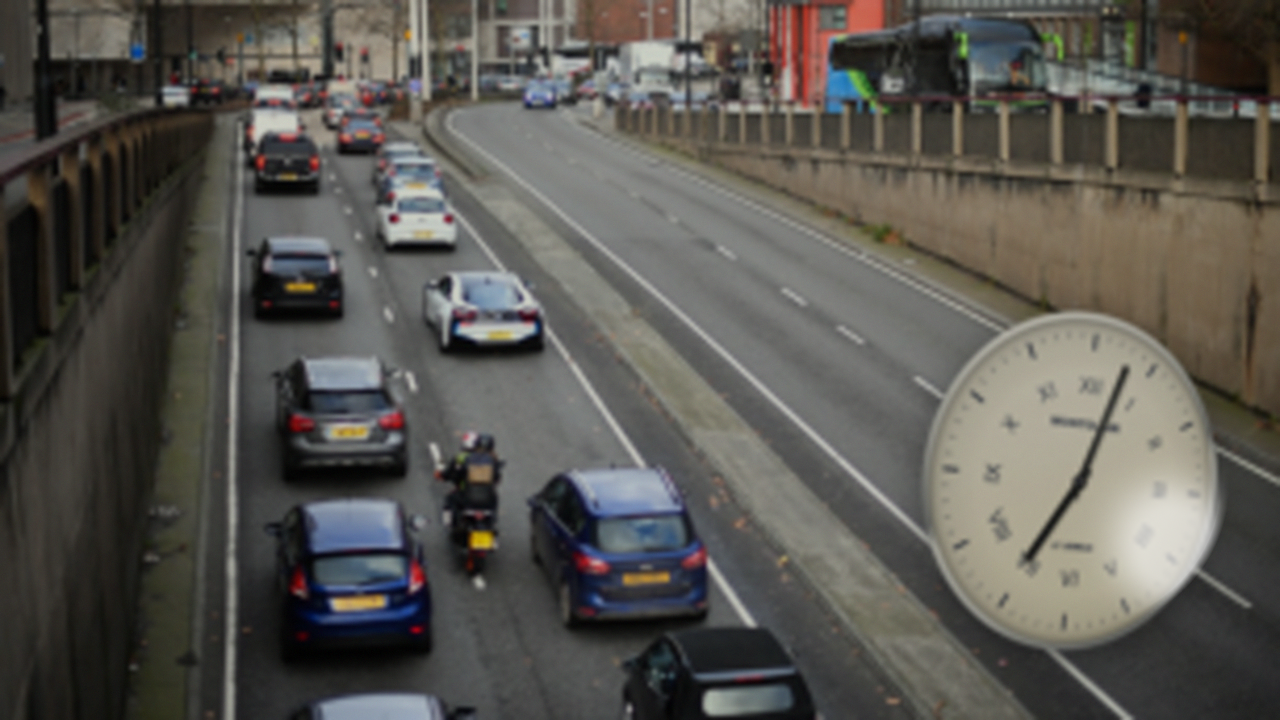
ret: {"hour": 7, "minute": 3}
